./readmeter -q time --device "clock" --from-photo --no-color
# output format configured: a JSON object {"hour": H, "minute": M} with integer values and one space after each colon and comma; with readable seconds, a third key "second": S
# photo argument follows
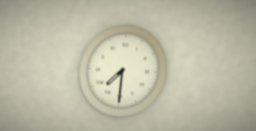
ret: {"hour": 7, "minute": 30}
